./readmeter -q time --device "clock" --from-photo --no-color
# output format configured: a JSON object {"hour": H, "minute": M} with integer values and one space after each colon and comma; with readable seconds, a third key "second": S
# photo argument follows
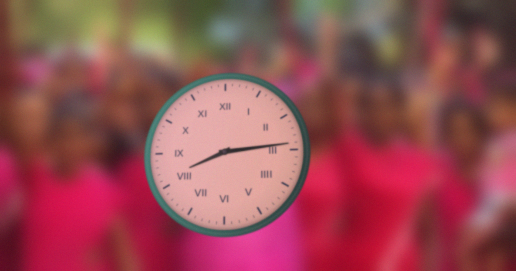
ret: {"hour": 8, "minute": 14}
